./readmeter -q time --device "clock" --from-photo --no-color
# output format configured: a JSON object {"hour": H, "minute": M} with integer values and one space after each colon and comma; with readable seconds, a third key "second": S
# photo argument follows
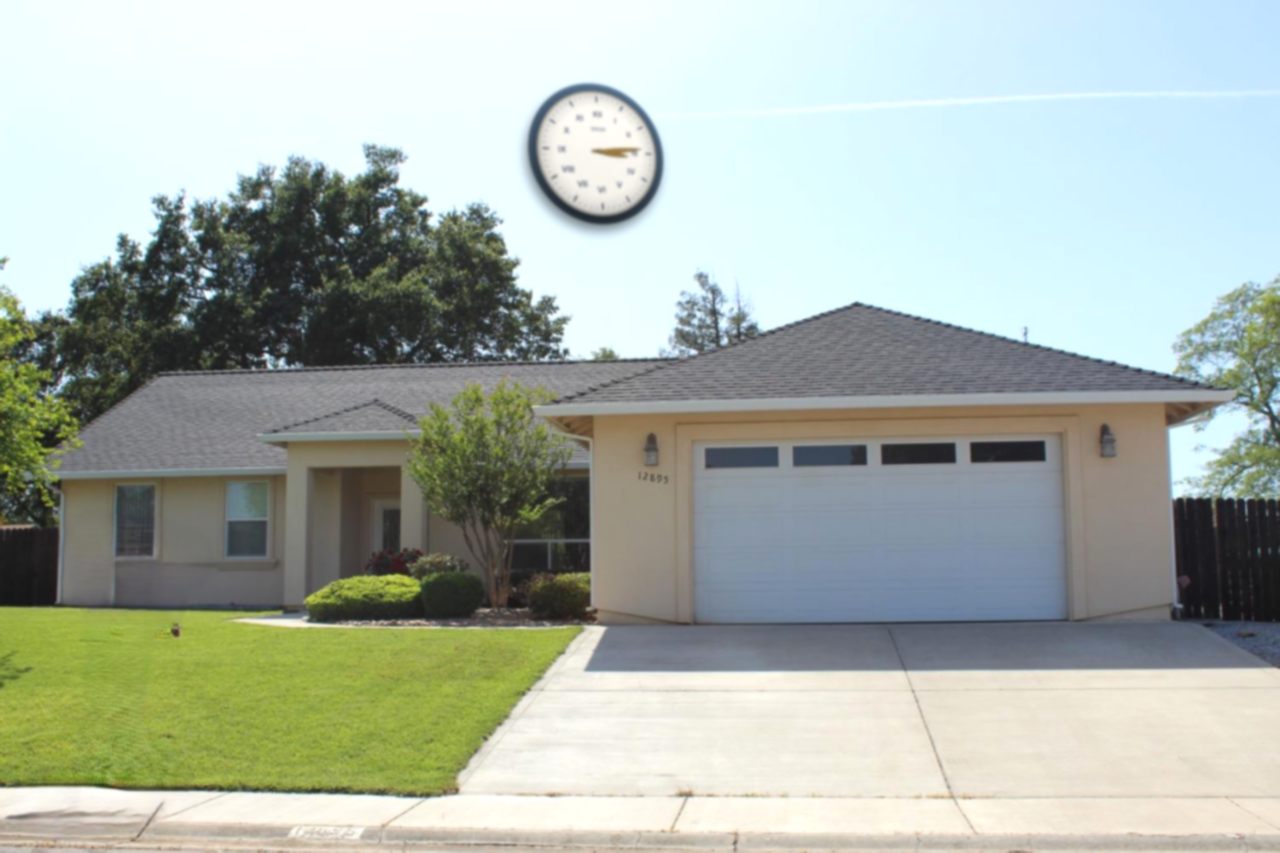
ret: {"hour": 3, "minute": 14}
